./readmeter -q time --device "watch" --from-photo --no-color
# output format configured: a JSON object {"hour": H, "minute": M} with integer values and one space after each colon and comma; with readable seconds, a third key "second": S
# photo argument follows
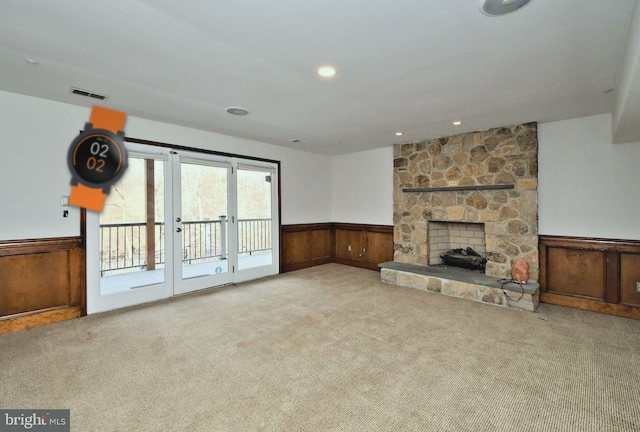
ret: {"hour": 2, "minute": 2}
